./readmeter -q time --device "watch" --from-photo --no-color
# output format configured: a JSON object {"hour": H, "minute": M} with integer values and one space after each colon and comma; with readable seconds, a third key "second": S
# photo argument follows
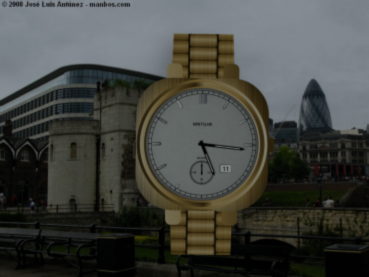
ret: {"hour": 5, "minute": 16}
